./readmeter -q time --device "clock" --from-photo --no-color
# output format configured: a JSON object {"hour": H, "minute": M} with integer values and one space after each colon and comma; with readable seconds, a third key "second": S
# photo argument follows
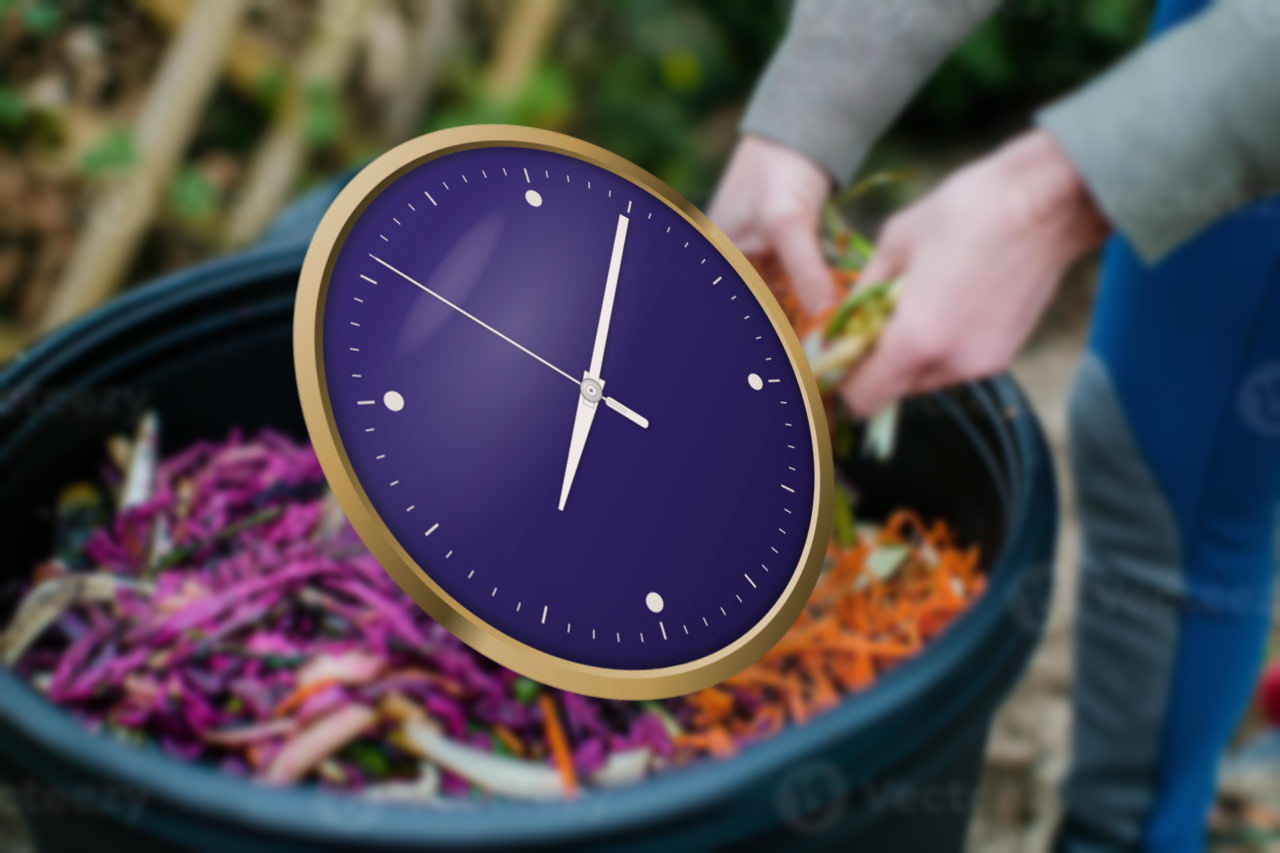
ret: {"hour": 7, "minute": 4, "second": 51}
